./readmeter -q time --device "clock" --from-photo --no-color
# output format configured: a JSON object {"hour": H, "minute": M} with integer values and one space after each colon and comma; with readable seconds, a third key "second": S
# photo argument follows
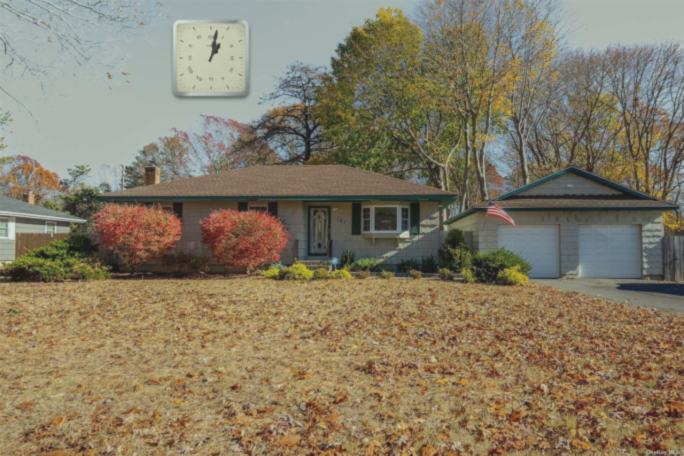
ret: {"hour": 1, "minute": 2}
